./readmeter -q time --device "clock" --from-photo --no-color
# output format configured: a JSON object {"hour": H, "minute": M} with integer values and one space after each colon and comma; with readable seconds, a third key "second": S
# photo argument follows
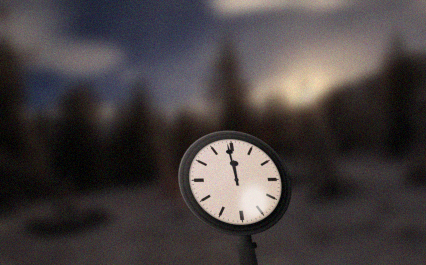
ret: {"hour": 11, "minute": 59}
